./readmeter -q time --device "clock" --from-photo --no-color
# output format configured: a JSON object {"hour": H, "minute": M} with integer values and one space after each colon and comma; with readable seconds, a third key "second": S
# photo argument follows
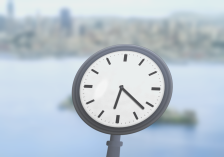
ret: {"hour": 6, "minute": 22}
